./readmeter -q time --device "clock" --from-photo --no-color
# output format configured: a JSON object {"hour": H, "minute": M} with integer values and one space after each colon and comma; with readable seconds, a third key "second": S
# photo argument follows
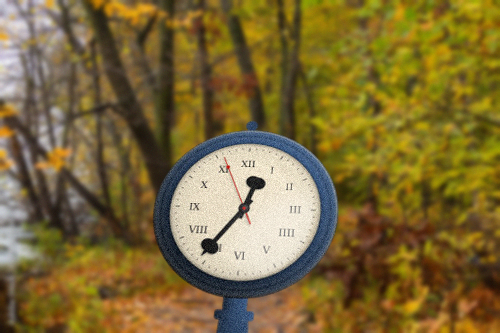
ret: {"hour": 12, "minute": 35, "second": 56}
